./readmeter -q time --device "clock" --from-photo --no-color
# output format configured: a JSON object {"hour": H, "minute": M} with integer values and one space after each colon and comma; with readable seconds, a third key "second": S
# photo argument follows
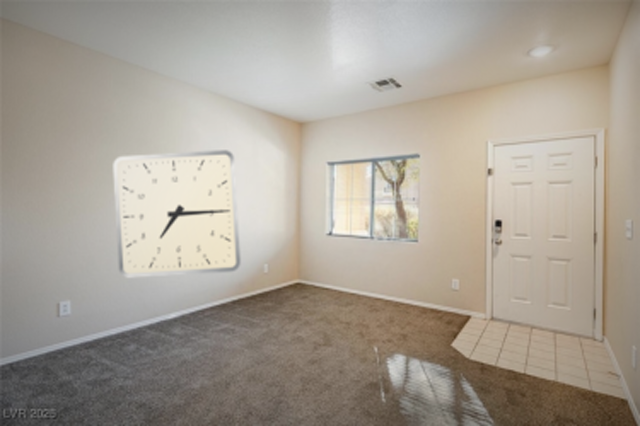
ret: {"hour": 7, "minute": 15}
